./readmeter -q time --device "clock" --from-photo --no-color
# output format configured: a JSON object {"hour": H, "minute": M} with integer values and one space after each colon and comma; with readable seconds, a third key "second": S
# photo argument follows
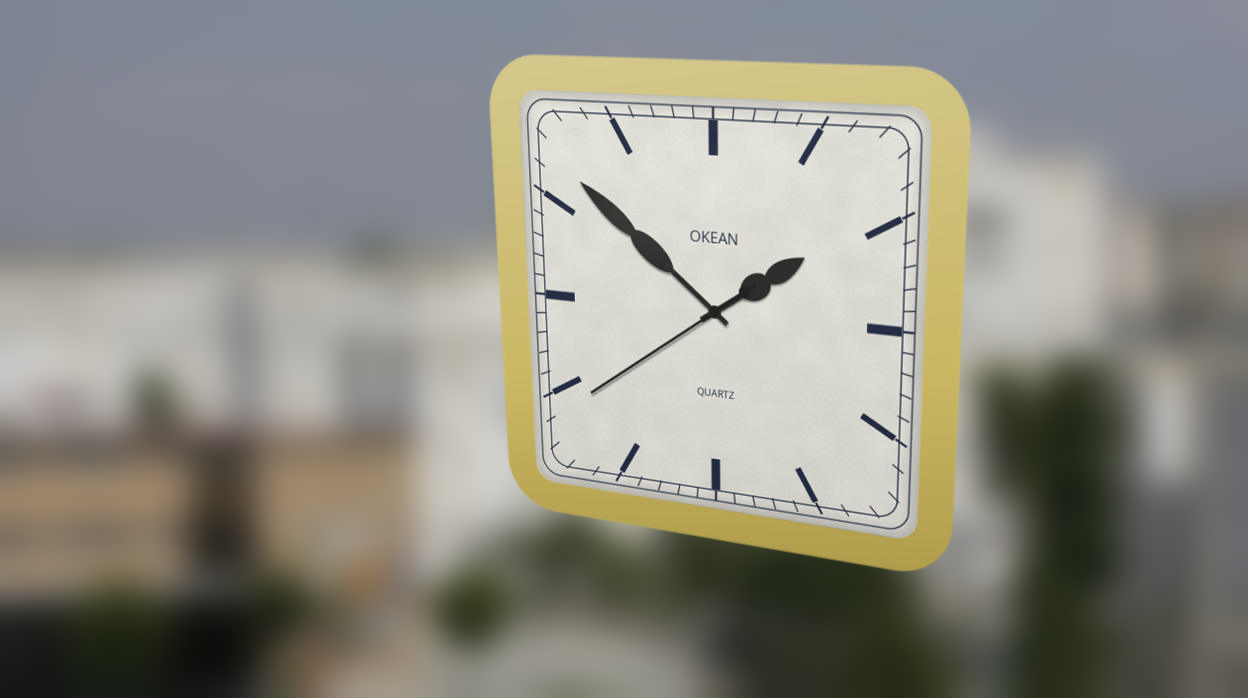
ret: {"hour": 1, "minute": 51, "second": 39}
